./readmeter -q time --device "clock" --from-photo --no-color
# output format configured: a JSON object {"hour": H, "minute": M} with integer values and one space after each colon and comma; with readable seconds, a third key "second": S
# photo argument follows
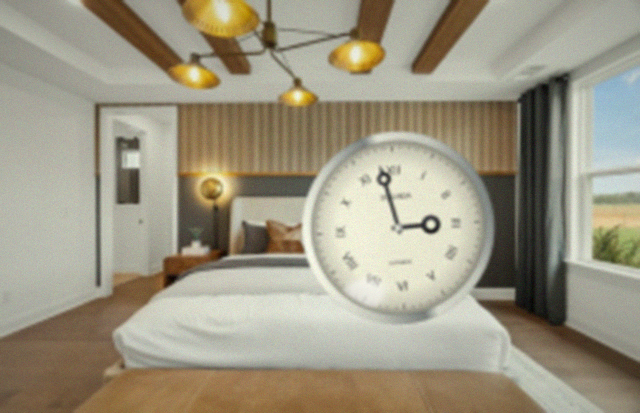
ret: {"hour": 2, "minute": 58}
